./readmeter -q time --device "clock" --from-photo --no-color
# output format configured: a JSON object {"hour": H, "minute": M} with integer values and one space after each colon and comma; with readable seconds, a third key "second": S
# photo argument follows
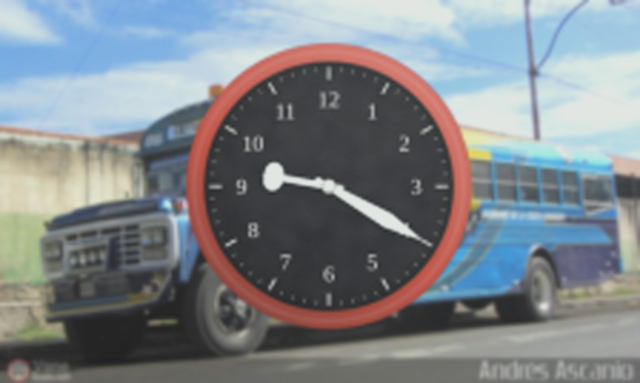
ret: {"hour": 9, "minute": 20}
